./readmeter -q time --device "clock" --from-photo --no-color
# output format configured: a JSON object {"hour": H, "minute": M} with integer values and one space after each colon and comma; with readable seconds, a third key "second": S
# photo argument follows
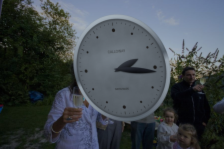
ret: {"hour": 2, "minute": 16}
